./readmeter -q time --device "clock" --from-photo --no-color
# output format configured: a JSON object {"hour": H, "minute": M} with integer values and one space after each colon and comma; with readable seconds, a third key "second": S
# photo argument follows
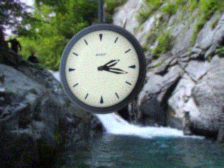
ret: {"hour": 2, "minute": 17}
